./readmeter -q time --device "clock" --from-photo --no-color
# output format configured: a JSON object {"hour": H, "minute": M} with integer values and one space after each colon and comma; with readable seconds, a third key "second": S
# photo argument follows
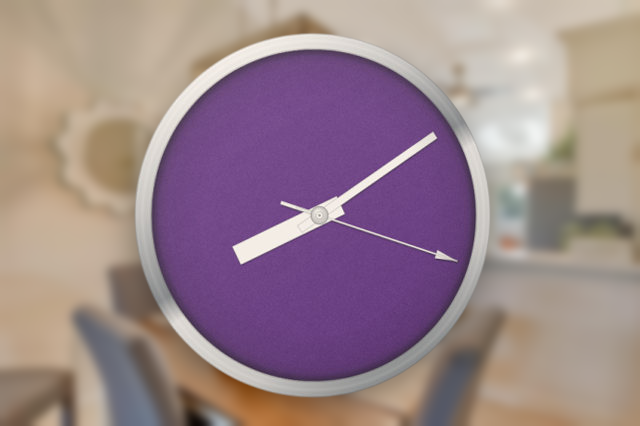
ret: {"hour": 8, "minute": 9, "second": 18}
